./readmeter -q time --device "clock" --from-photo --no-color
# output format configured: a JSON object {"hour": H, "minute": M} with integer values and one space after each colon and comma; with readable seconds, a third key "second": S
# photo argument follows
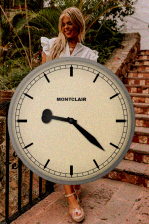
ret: {"hour": 9, "minute": 22}
